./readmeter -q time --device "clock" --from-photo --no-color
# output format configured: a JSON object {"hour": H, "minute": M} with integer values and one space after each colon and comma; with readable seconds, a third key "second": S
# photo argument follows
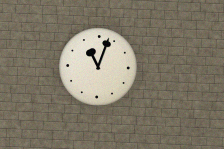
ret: {"hour": 11, "minute": 3}
